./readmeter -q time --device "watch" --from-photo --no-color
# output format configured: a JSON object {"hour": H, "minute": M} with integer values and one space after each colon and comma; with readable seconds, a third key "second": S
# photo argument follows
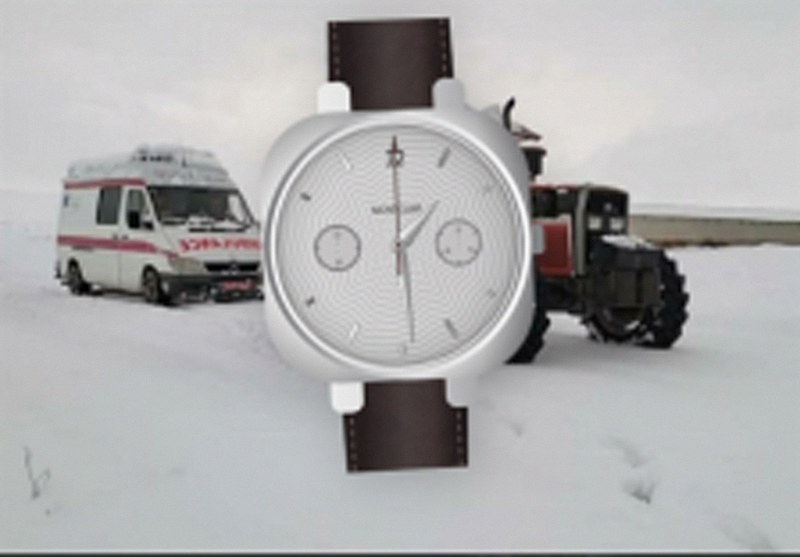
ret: {"hour": 1, "minute": 29}
